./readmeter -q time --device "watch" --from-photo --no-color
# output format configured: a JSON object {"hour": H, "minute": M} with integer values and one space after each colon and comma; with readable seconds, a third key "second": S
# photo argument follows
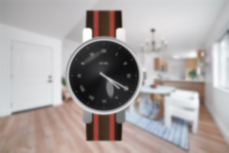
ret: {"hour": 4, "minute": 20}
